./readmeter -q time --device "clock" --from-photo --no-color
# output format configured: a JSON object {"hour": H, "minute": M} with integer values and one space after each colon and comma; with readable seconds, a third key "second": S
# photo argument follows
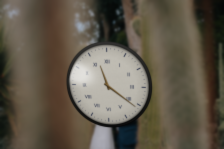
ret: {"hour": 11, "minute": 21}
